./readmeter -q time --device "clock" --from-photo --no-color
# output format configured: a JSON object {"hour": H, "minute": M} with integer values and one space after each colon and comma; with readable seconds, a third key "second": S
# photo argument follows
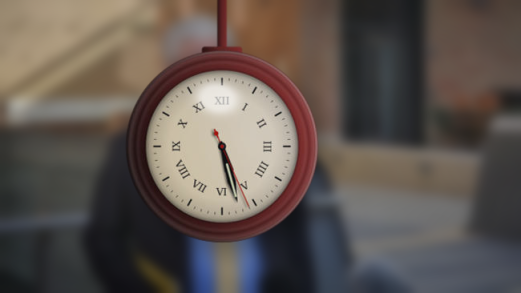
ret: {"hour": 5, "minute": 27, "second": 26}
